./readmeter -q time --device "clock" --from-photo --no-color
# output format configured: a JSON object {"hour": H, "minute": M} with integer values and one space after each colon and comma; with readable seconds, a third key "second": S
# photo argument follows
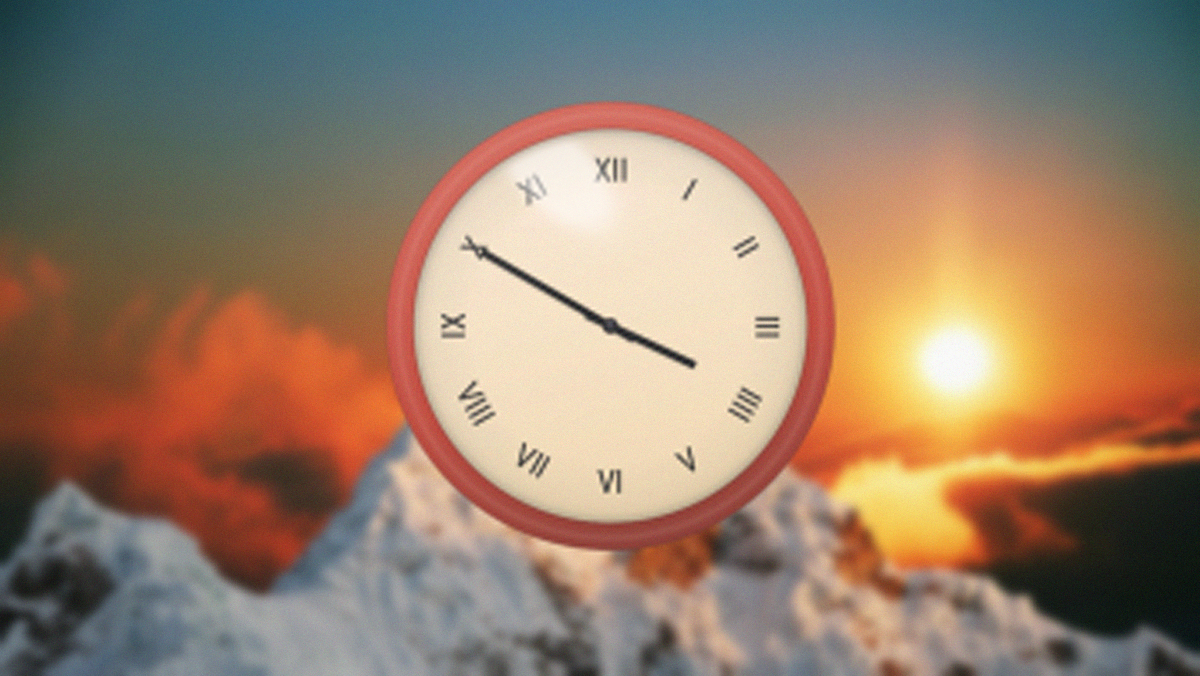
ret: {"hour": 3, "minute": 50}
